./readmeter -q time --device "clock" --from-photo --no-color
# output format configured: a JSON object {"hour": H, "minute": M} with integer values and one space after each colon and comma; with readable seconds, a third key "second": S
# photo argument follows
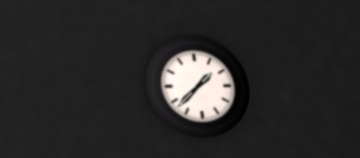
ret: {"hour": 1, "minute": 38}
